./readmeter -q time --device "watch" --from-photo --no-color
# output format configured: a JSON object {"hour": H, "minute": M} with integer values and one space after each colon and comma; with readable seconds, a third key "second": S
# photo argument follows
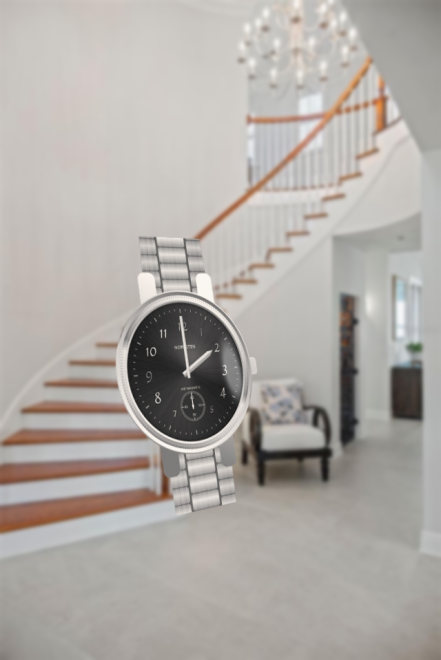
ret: {"hour": 2, "minute": 0}
